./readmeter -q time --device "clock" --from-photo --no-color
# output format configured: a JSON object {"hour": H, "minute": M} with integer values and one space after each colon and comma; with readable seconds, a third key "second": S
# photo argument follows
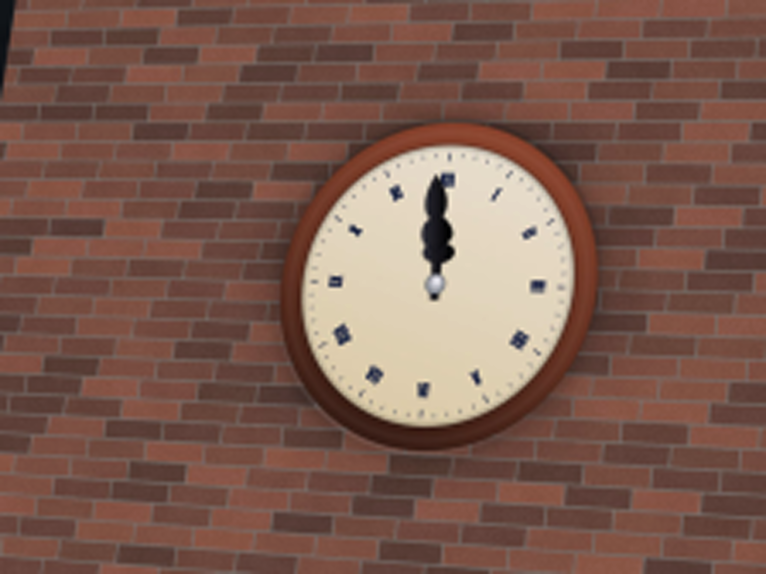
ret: {"hour": 11, "minute": 59}
